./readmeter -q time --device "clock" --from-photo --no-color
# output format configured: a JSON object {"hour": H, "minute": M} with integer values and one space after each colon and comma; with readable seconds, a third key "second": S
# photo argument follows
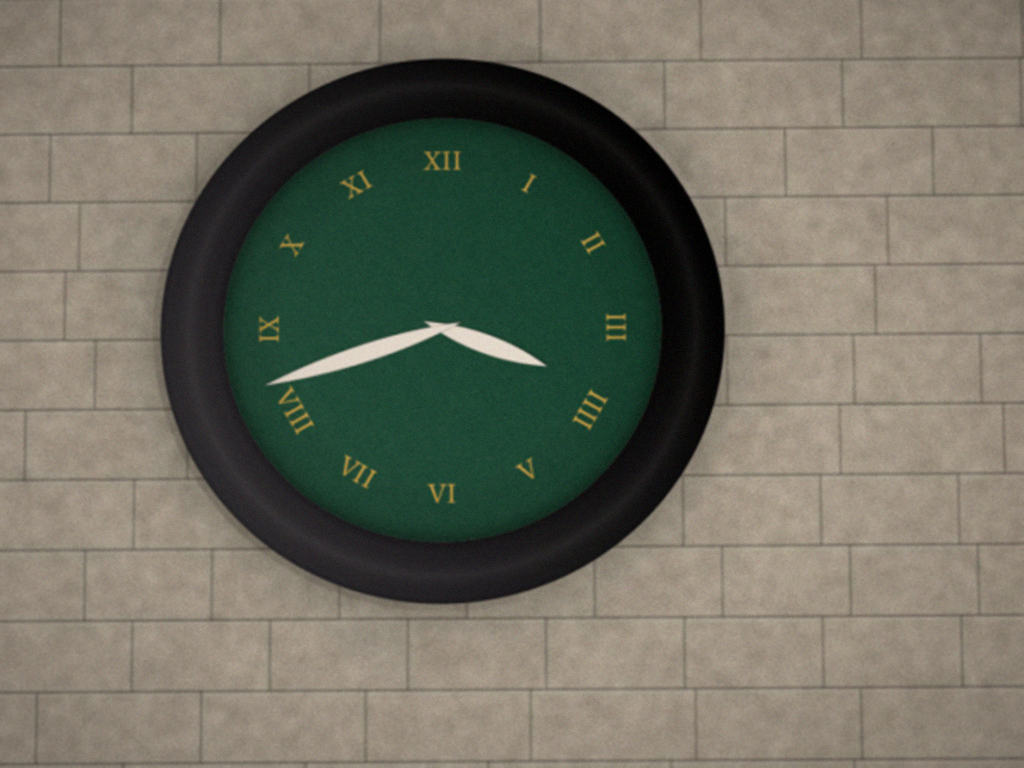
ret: {"hour": 3, "minute": 42}
